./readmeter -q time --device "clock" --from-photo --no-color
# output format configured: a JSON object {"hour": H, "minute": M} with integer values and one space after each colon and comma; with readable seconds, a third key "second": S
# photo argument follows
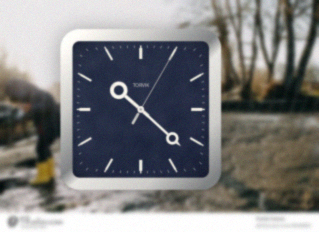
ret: {"hour": 10, "minute": 22, "second": 5}
